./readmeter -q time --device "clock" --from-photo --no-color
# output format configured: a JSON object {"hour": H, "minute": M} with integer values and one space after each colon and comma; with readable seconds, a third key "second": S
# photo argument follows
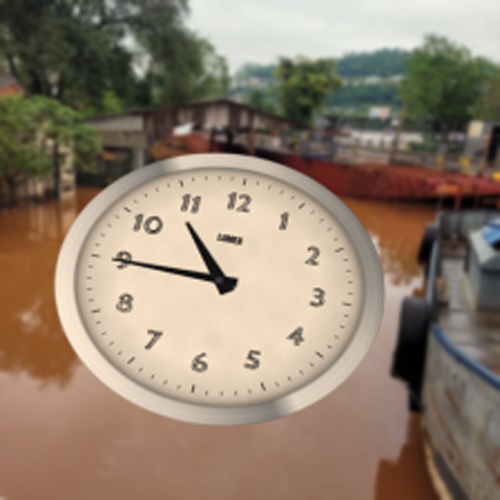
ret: {"hour": 10, "minute": 45}
